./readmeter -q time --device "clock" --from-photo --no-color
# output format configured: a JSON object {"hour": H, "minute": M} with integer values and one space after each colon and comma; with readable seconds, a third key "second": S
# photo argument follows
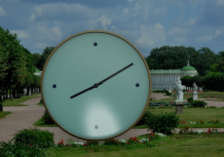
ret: {"hour": 8, "minute": 10}
